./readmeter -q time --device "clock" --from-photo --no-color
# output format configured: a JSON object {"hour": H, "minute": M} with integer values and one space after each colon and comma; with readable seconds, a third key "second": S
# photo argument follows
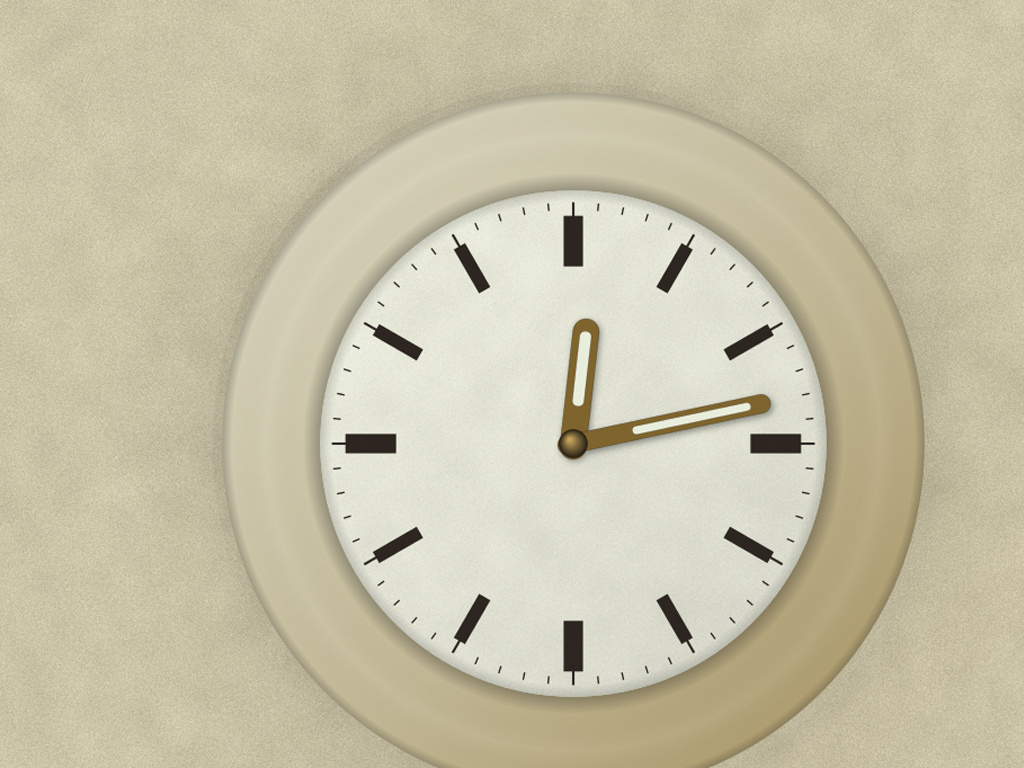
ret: {"hour": 12, "minute": 13}
